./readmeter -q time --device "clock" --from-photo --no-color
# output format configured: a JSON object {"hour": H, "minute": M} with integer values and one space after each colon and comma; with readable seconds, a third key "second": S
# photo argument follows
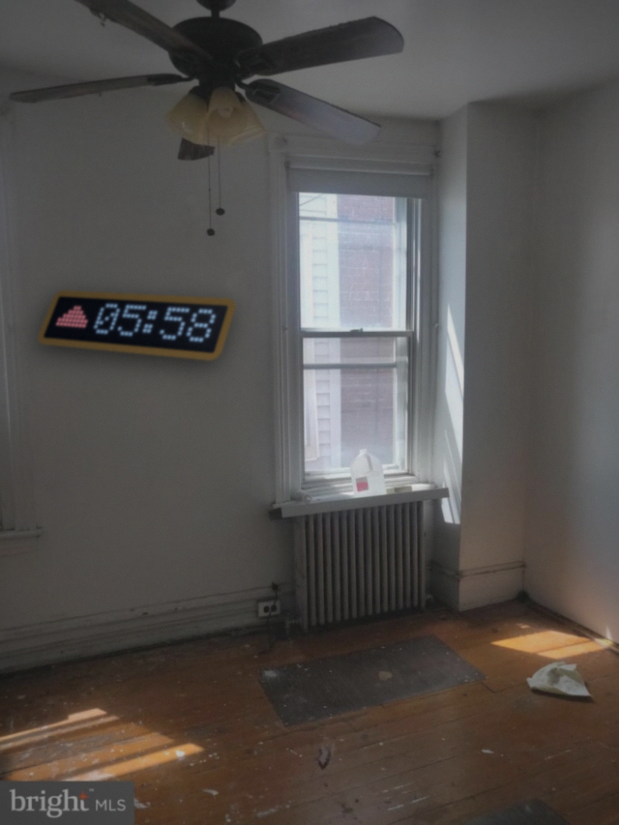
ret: {"hour": 5, "minute": 58}
